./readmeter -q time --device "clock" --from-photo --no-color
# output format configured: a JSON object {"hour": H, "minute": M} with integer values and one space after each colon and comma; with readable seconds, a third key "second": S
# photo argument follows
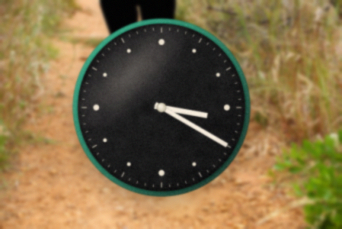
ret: {"hour": 3, "minute": 20}
